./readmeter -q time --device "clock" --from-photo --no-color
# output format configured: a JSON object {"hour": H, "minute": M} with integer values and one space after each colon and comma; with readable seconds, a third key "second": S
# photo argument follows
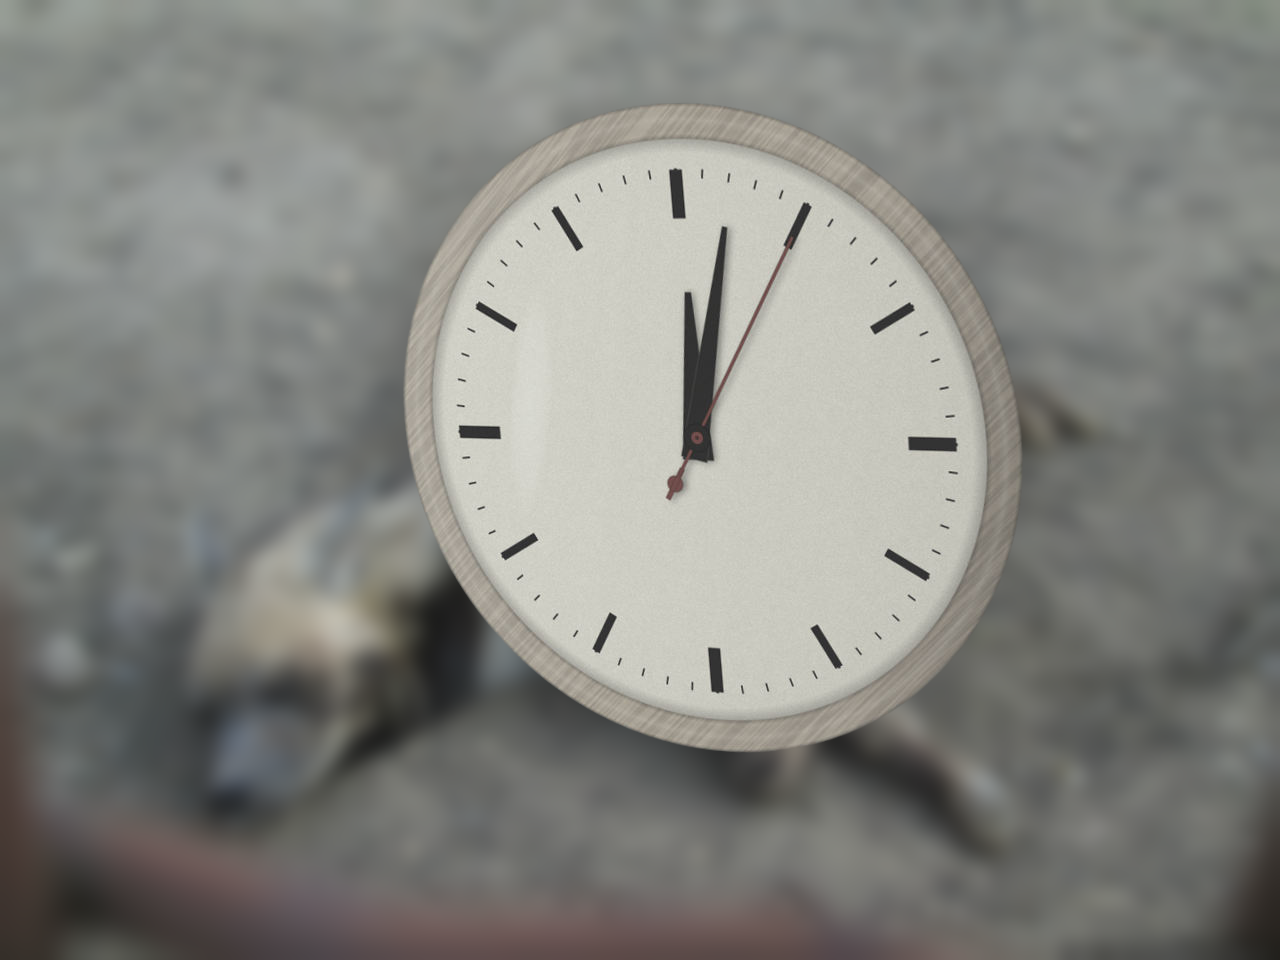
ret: {"hour": 12, "minute": 2, "second": 5}
